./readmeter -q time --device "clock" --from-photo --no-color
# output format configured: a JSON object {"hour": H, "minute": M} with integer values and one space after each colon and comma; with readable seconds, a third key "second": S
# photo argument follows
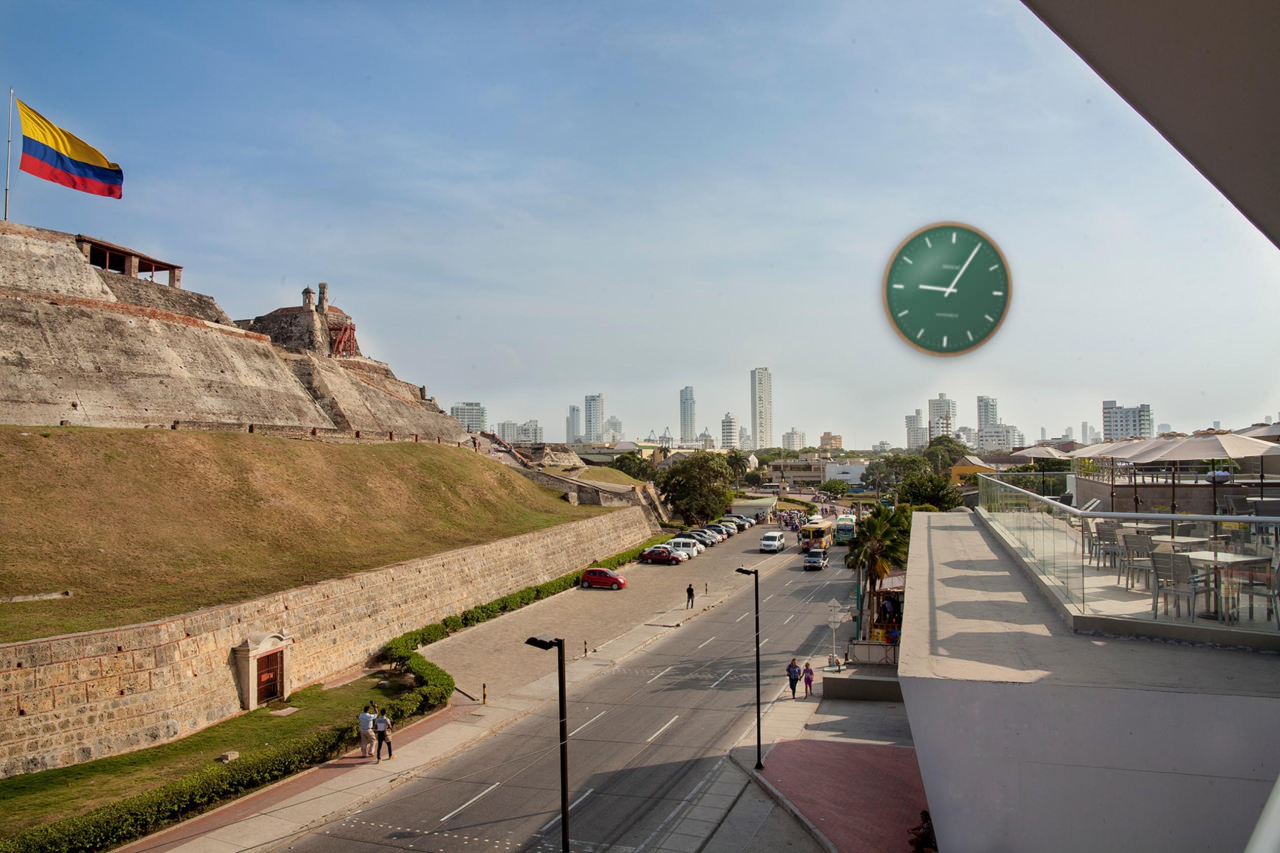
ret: {"hour": 9, "minute": 5}
